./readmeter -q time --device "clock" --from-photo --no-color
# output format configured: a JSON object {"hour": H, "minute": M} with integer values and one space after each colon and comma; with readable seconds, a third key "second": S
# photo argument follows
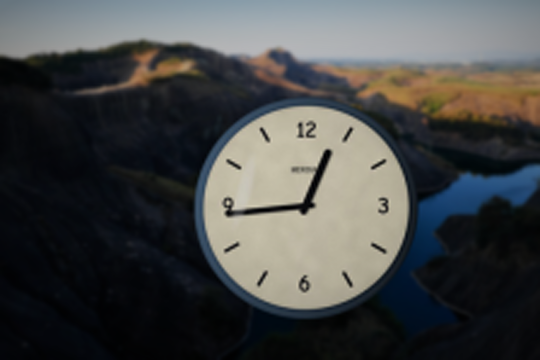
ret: {"hour": 12, "minute": 44}
